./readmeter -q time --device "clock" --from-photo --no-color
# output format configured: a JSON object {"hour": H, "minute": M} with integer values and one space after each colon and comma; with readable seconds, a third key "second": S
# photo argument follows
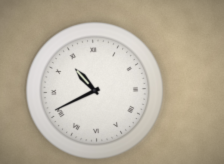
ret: {"hour": 10, "minute": 41}
